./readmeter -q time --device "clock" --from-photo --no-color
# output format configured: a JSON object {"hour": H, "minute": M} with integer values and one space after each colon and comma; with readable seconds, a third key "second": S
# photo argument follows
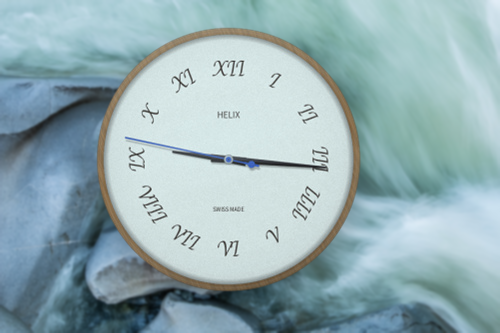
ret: {"hour": 9, "minute": 15, "second": 47}
